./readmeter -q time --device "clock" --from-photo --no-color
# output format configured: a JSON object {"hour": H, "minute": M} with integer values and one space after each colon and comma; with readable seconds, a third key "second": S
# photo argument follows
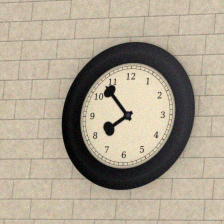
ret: {"hour": 7, "minute": 53}
